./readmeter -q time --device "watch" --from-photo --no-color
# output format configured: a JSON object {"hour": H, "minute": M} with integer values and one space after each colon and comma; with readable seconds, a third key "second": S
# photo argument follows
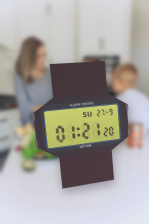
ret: {"hour": 1, "minute": 21, "second": 20}
